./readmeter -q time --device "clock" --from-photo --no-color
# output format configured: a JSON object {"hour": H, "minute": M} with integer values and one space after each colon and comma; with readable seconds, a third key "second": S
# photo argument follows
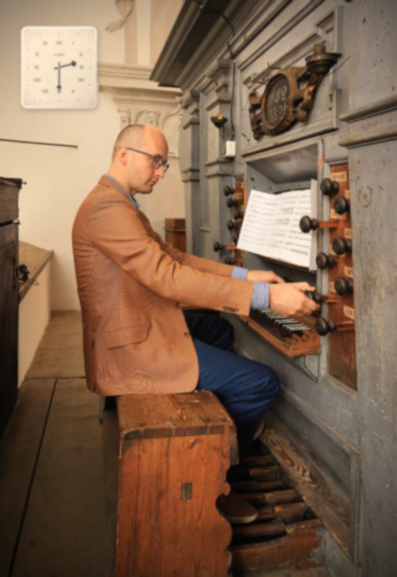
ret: {"hour": 2, "minute": 30}
